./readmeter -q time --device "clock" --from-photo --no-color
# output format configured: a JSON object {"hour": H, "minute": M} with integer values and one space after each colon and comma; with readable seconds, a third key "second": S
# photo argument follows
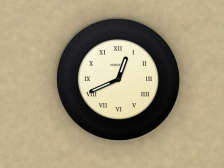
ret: {"hour": 12, "minute": 41}
